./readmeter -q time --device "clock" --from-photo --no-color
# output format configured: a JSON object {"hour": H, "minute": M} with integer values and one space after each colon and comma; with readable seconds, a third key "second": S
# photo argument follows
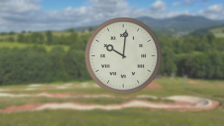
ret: {"hour": 10, "minute": 1}
